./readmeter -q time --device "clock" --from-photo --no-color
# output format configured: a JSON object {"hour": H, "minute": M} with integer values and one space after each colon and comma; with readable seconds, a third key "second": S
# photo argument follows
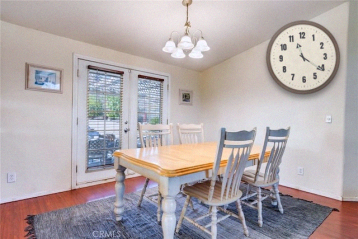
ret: {"hour": 11, "minute": 21}
